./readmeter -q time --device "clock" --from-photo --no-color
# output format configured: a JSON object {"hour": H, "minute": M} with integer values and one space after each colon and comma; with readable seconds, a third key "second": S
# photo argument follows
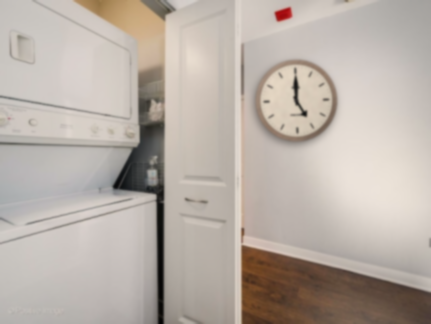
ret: {"hour": 5, "minute": 0}
